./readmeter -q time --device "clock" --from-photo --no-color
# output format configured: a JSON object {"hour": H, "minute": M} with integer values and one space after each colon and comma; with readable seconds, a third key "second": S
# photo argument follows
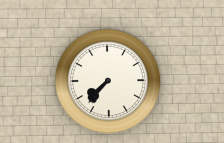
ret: {"hour": 7, "minute": 37}
